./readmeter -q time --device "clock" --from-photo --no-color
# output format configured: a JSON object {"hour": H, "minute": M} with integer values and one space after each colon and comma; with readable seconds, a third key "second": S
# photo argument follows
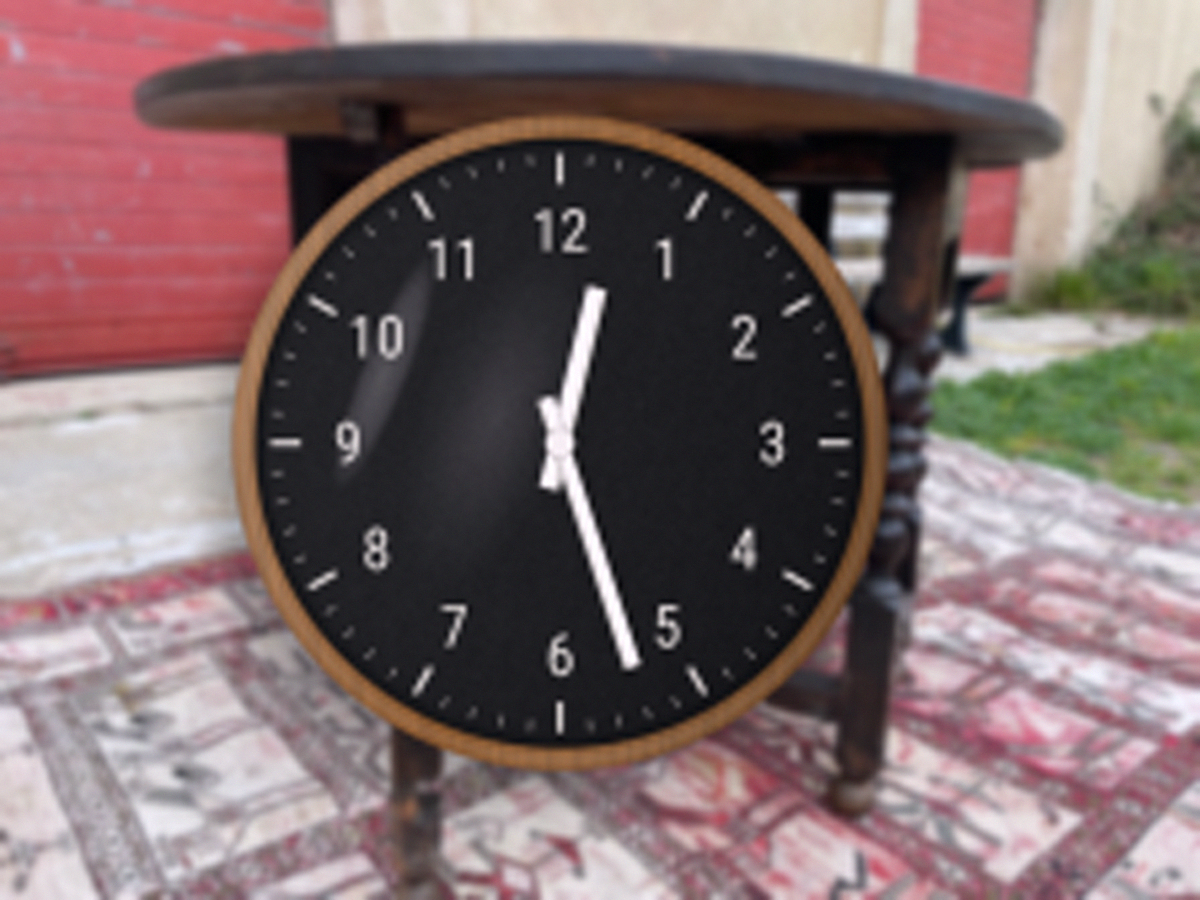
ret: {"hour": 12, "minute": 27}
